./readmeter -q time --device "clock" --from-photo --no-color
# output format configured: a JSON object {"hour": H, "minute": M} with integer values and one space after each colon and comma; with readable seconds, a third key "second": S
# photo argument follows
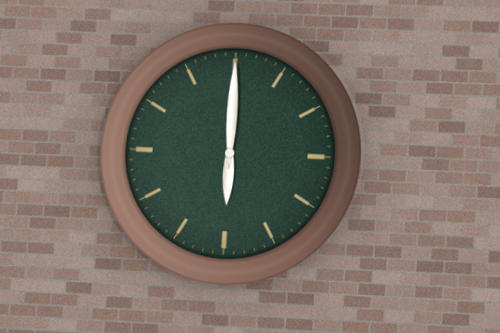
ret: {"hour": 6, "minute": 0}
